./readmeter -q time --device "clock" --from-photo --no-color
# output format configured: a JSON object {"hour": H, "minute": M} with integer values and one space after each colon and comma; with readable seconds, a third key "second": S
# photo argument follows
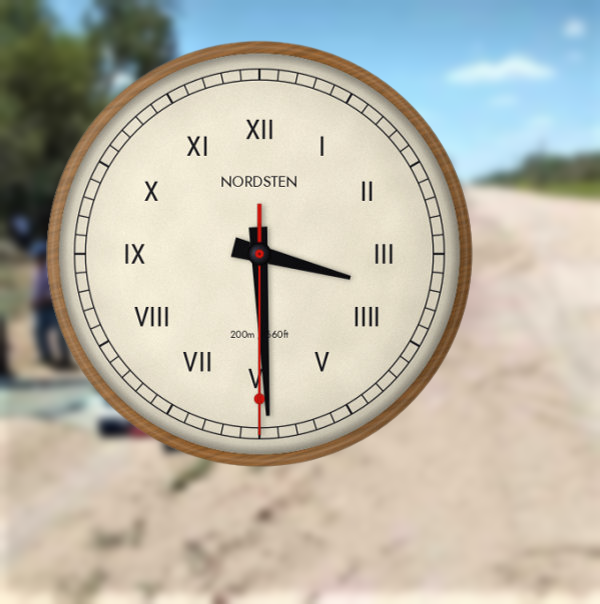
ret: {"hour": 3, "minute": 29, "second": 30}
